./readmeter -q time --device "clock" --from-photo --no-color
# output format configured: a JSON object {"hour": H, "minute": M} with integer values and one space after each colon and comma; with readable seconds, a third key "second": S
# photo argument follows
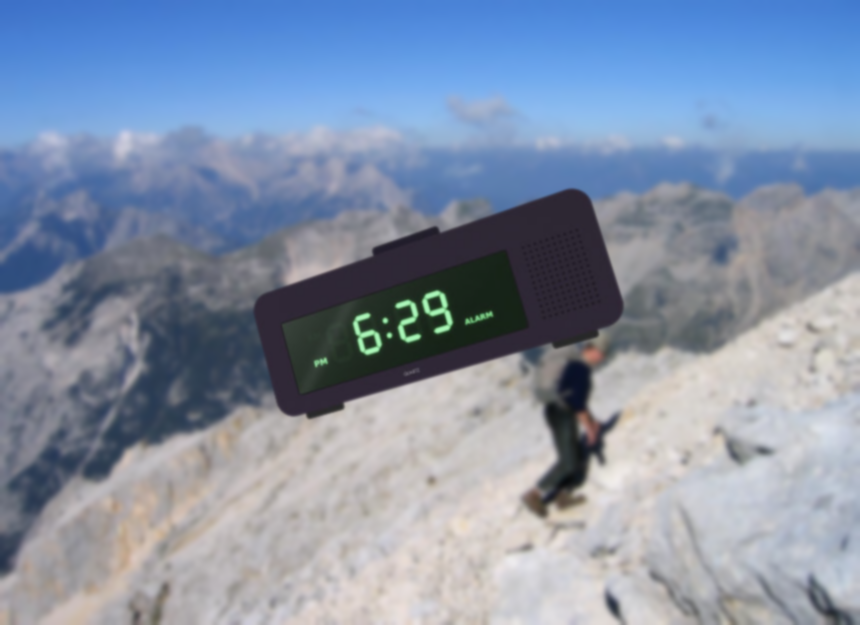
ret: {"hour": 6, "minute": 29}
